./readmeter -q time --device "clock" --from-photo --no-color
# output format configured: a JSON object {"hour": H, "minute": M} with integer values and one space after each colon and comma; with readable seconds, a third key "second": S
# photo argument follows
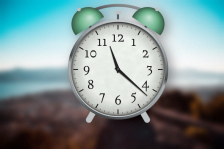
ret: {"hour": 11, "minute": 22}
